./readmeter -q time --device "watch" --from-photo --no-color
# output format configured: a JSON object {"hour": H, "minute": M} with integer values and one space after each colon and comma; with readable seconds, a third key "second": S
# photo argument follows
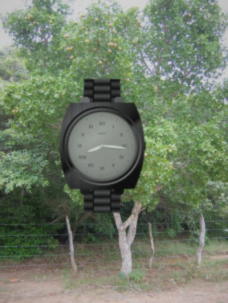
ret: {"hour": 8, "minute": 16}
